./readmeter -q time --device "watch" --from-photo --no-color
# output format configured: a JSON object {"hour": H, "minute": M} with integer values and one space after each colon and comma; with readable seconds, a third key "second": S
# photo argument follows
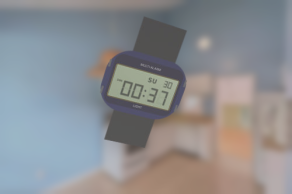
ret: {"hour": 0, "minute": 37}
